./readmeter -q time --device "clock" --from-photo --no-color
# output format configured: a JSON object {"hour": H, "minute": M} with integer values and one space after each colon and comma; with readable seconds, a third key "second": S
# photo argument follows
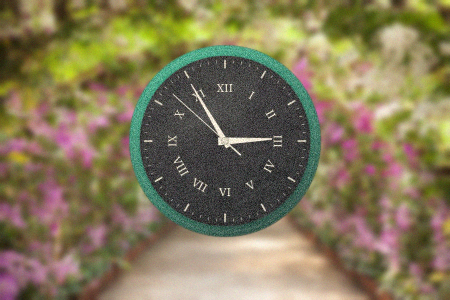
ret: {"hour": 2, "minute": 54, "second": 52}
